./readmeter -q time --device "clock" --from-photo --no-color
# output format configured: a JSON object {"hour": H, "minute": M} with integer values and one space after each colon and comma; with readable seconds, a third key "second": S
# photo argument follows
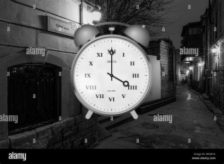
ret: {"hour": 4, "minute": 0}
